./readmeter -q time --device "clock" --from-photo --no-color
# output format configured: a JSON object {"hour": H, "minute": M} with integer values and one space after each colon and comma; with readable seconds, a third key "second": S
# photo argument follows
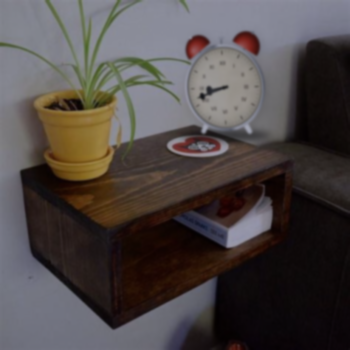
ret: {"hour": 8, "minute": 42}
